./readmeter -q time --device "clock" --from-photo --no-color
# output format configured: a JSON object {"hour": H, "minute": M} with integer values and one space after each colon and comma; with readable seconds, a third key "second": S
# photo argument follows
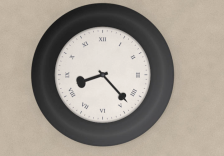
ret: {"hour": 8, "minute": 23}
